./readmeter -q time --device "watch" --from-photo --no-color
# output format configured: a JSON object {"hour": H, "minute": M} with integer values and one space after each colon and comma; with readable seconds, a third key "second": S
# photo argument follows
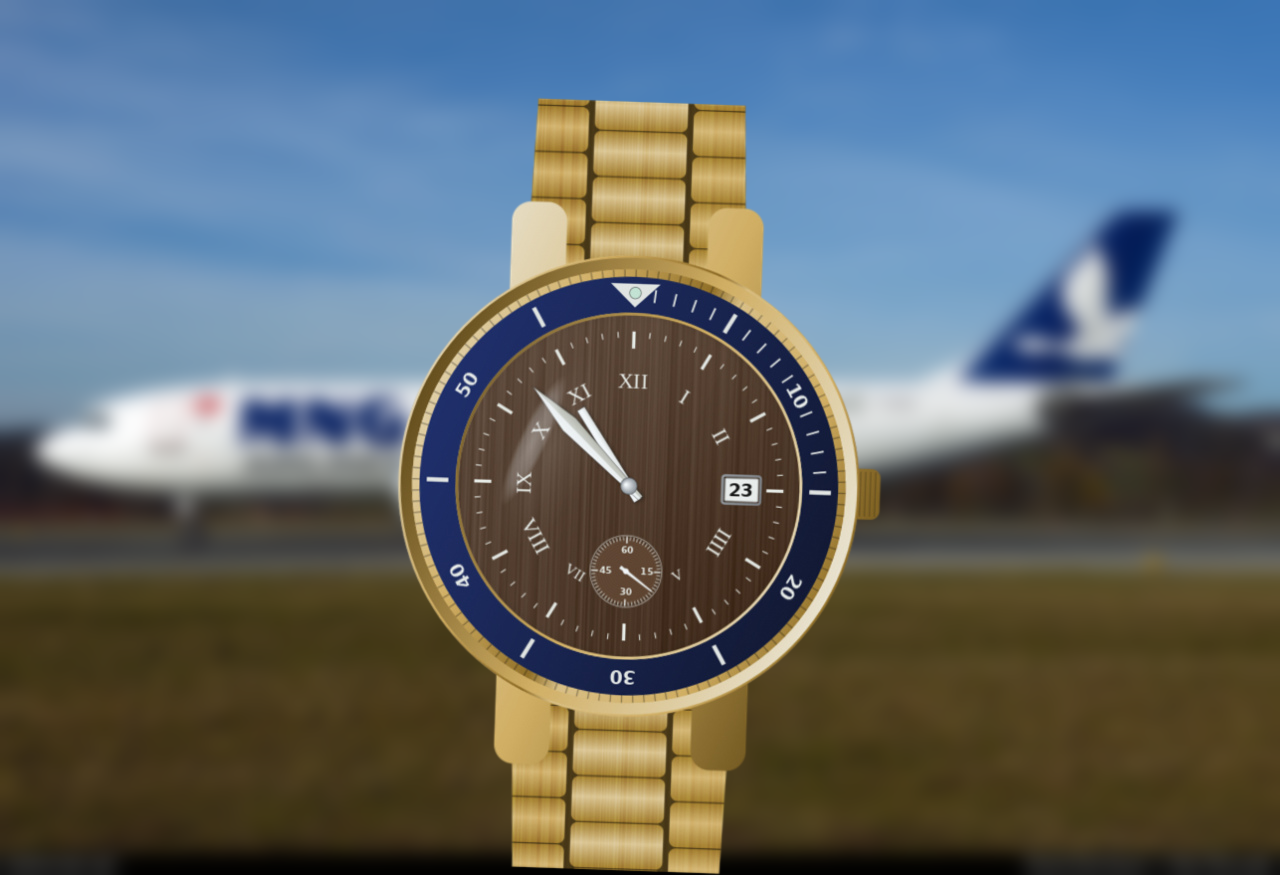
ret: {"hour": 10, "minute": 52, "second": 21}
